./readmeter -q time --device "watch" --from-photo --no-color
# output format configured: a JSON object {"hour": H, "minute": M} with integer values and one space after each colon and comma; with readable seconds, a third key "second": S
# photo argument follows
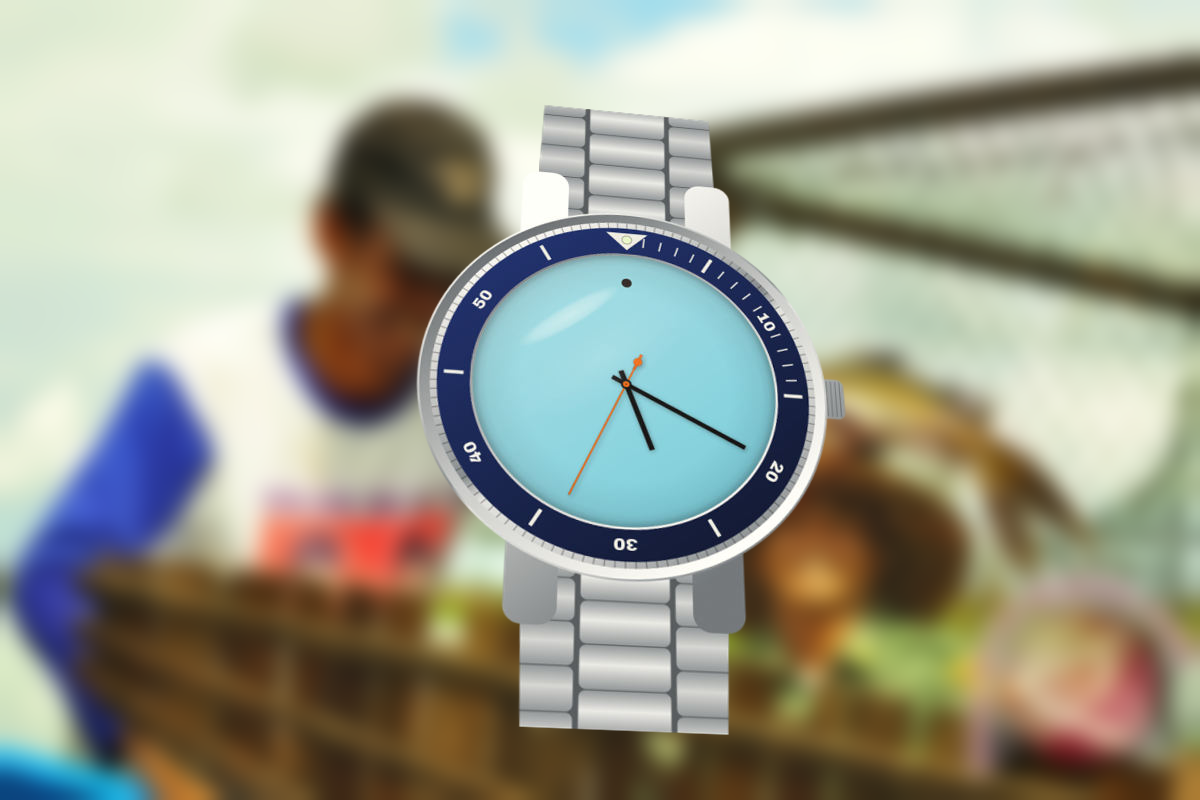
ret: {"hour": 5, "minute": 19, "second": 34}
